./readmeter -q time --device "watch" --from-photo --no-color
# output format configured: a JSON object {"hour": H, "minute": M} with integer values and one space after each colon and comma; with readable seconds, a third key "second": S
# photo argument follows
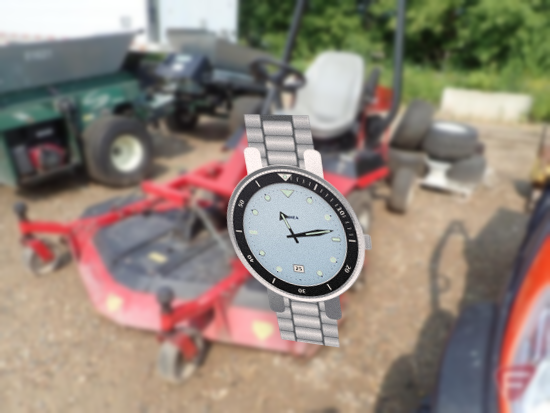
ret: {"hour": 11, "minute": 13}
